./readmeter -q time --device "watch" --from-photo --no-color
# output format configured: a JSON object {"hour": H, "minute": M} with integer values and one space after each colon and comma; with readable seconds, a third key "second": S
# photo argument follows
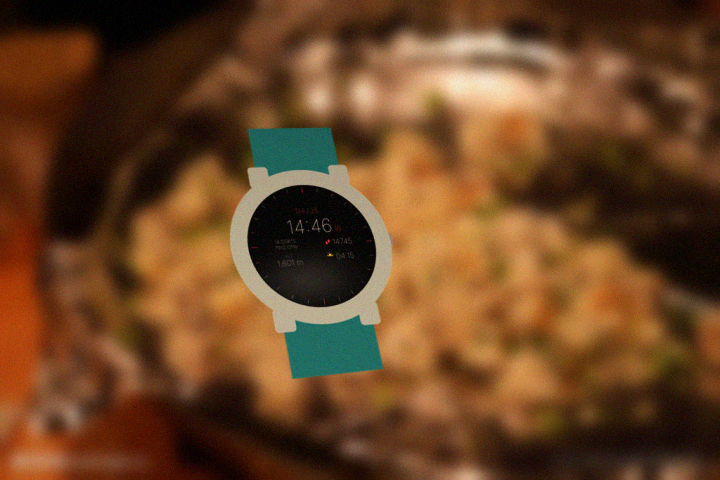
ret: {"hour": 14, "minute": 46, "second": 16}
